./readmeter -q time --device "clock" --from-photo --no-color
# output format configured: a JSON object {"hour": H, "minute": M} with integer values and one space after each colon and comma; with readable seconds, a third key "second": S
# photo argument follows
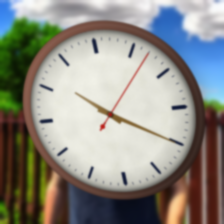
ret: {"hour": 10, "minute": 20, "second": 7}
